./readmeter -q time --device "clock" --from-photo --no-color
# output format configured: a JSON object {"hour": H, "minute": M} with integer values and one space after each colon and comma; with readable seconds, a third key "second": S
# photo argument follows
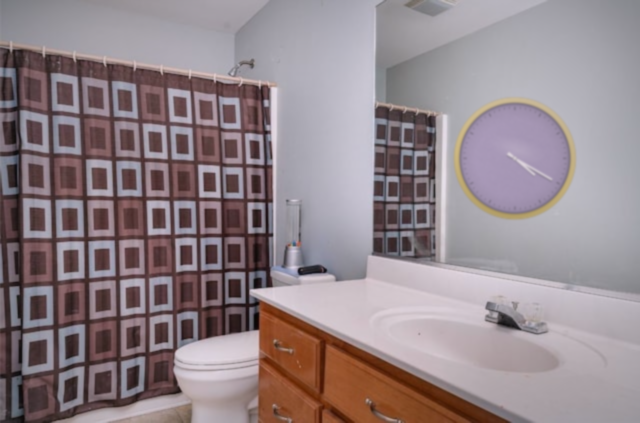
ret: {"hour": 4, "minute": 20}
